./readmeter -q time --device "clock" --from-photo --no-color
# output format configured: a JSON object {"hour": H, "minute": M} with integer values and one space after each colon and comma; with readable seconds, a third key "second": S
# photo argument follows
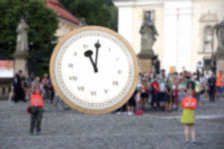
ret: {"hour": 11, "minute": 0}
